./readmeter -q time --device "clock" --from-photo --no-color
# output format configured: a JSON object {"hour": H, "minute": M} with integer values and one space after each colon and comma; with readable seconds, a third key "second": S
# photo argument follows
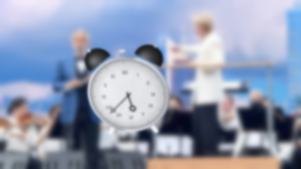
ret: {"hour": 5, "minute": 38}
